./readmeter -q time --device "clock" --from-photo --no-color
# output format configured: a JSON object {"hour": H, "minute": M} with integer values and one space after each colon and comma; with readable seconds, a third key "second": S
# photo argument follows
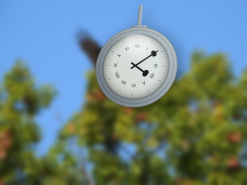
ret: {"hour": 4, "minute": 9}
